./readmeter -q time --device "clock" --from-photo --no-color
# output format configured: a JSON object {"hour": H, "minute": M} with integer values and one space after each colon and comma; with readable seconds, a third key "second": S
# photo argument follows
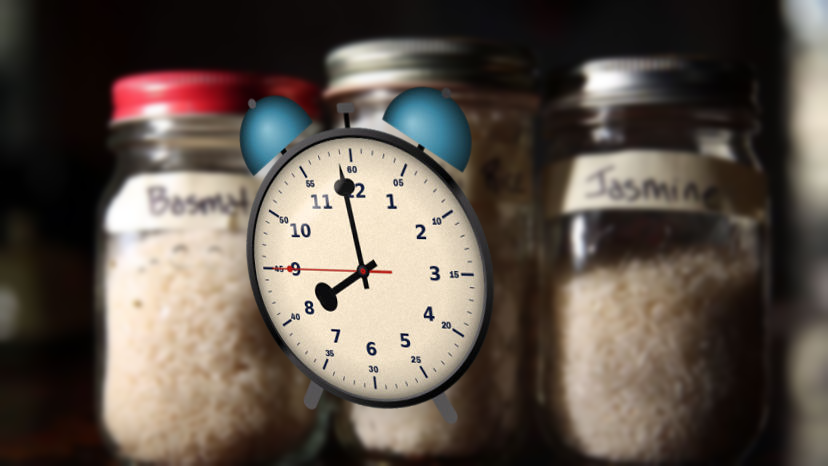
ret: {"hour": 7, "minute": 58, "second": 45}
